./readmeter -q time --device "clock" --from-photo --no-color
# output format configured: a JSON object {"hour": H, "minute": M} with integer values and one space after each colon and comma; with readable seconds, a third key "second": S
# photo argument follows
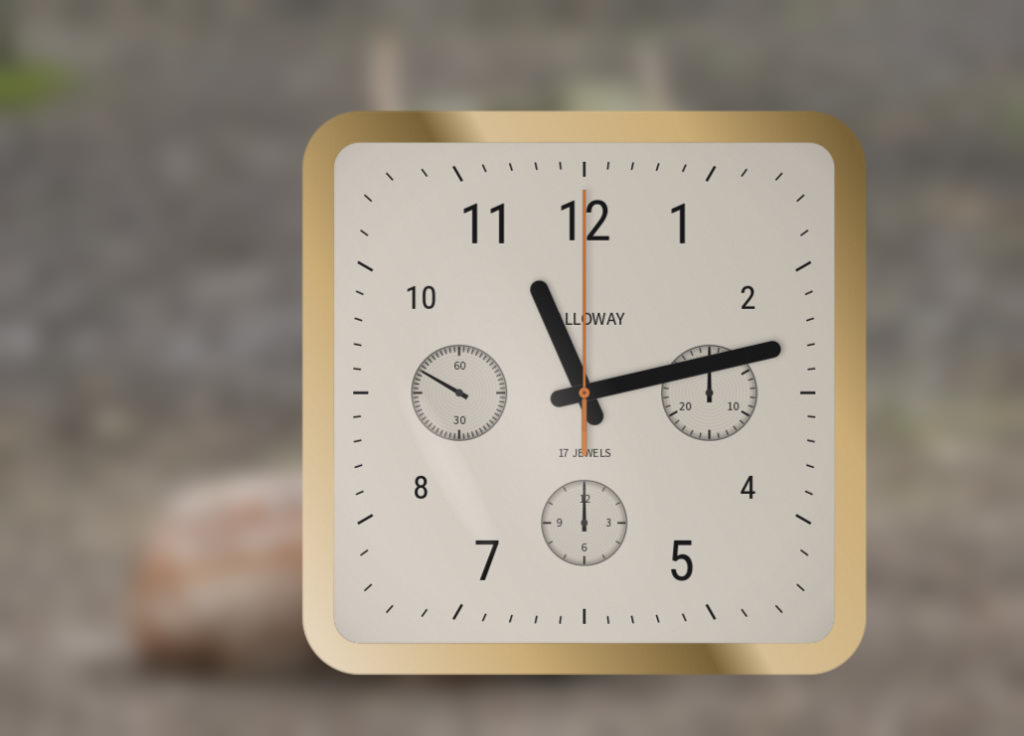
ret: {"hour": 11, "minute": 12, "second": 50}
